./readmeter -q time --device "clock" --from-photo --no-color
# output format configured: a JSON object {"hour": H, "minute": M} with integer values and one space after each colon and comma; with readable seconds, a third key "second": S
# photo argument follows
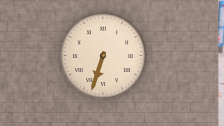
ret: {"hour": 6, "minute": 33}
